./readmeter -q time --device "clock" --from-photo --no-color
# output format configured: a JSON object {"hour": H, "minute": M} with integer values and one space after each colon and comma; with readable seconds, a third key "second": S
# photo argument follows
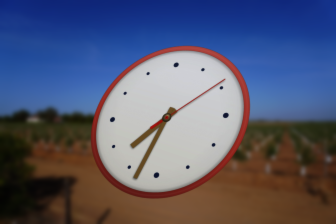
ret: {"hour": 7, "minute": 33, "second": 9}
